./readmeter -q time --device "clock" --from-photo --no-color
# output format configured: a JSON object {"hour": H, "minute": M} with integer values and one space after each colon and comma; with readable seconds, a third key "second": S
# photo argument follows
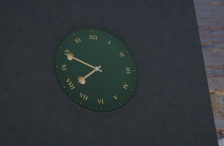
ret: {"hour": 7, "minute": 49}
